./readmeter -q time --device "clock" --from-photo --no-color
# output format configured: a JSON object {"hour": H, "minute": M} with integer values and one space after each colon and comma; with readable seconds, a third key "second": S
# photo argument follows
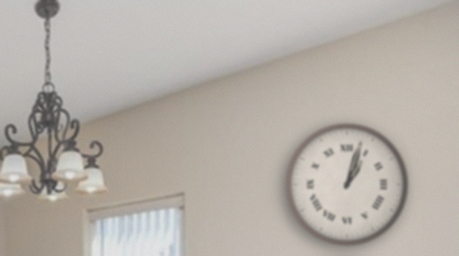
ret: {"hour": 1, "minute": 3}
